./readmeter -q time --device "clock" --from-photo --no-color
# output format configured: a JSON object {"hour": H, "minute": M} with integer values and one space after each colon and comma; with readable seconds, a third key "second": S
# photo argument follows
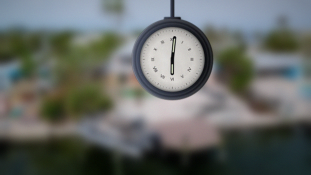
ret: {"hour": 6, "minute": 1}
